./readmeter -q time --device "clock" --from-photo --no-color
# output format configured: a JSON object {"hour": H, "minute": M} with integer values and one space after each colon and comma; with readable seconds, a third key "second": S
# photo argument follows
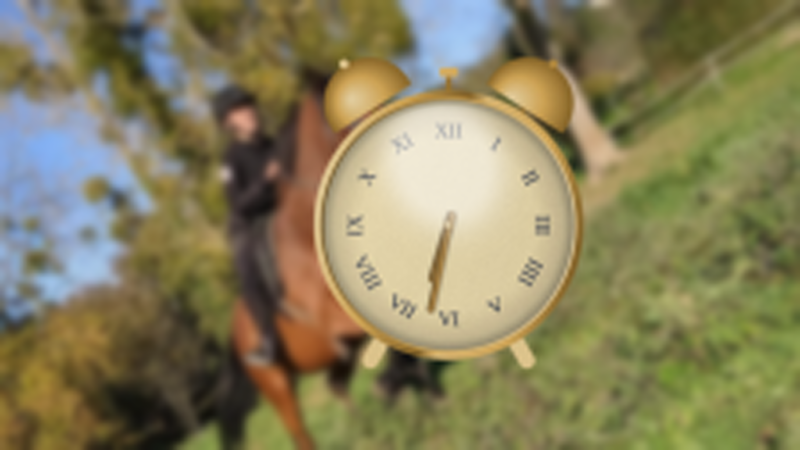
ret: {"hour": 6, "minute": 32}
